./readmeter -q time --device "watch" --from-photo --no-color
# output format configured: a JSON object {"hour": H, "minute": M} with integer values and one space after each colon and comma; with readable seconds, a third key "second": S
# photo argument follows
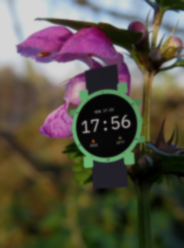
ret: {"hour": 17, "minute": 56}
